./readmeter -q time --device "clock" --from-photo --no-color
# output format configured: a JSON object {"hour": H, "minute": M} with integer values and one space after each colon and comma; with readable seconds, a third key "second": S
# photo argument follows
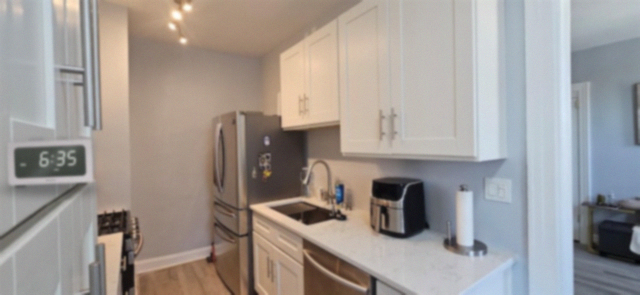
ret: {"hour": 6, "minute": 35}
